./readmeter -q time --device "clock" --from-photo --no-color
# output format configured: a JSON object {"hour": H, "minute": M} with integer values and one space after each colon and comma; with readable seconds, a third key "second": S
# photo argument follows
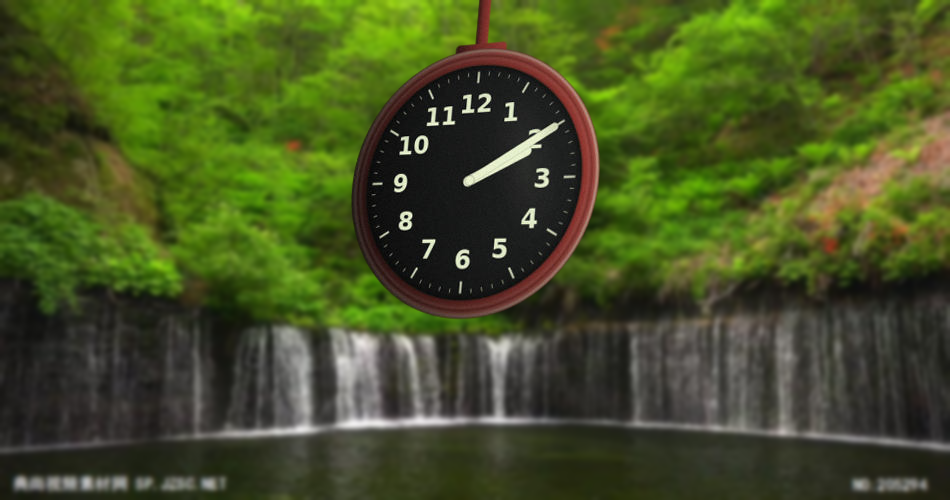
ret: {"hour": 2, "minute": 10}
